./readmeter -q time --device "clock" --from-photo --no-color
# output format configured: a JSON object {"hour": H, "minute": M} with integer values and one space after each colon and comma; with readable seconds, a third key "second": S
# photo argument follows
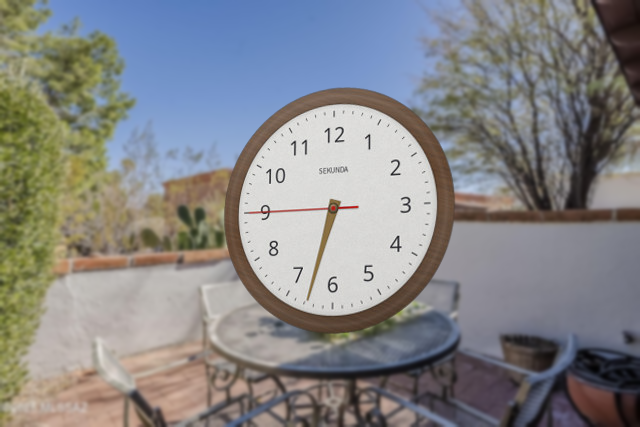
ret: {"hour": 6, "minute": 32, "second": 45}
